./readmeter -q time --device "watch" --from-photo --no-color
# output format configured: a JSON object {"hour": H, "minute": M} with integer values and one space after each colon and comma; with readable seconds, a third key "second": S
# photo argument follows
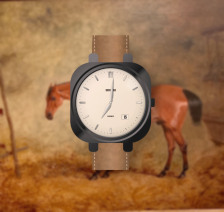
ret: {"hour": 7, "minute": 1}
